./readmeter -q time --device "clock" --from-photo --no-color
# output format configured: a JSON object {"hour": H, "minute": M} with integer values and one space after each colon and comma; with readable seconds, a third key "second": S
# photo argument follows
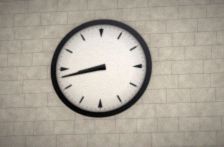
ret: {"hour": 8, "minute": 43}
